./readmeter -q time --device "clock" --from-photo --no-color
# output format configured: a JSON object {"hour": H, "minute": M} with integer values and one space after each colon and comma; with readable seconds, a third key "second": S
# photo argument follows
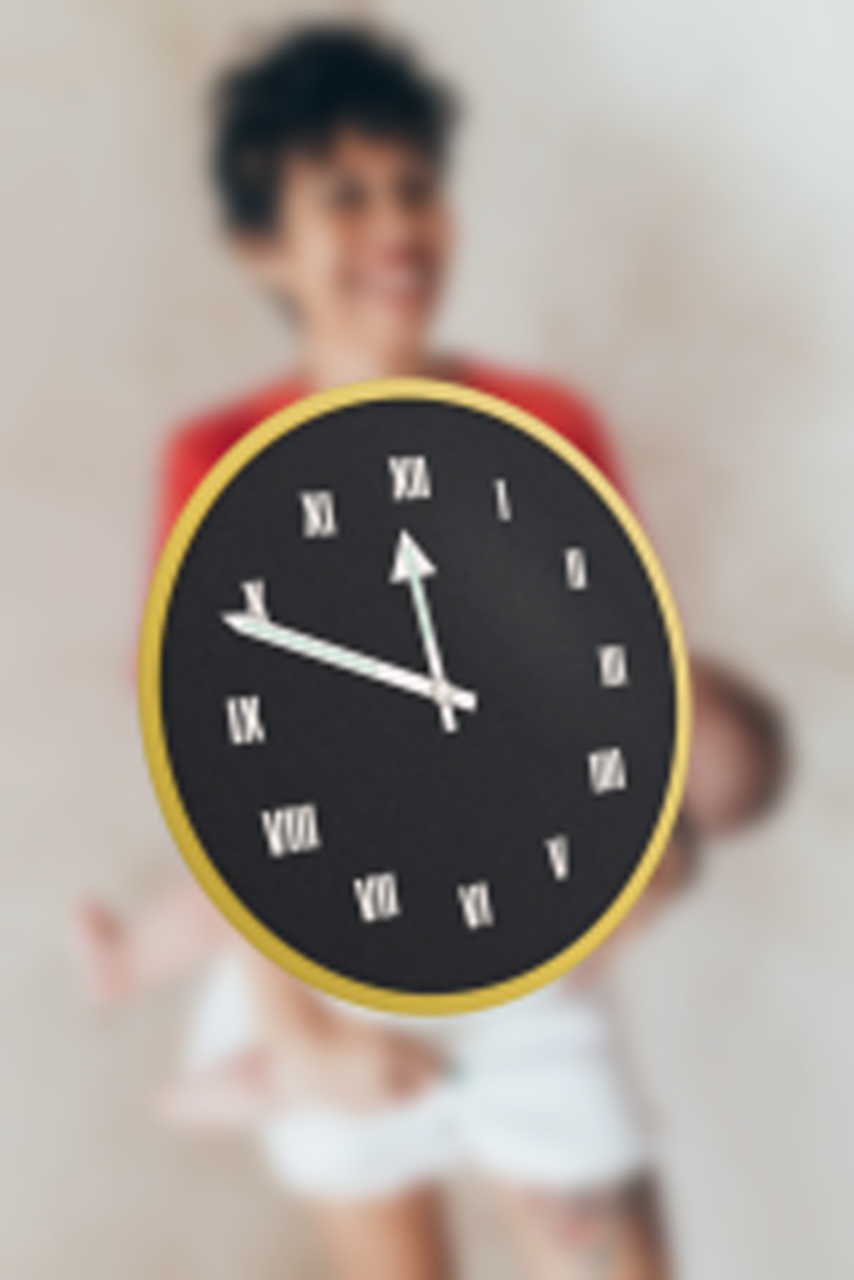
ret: {"hour": 11, "minute": 49}
